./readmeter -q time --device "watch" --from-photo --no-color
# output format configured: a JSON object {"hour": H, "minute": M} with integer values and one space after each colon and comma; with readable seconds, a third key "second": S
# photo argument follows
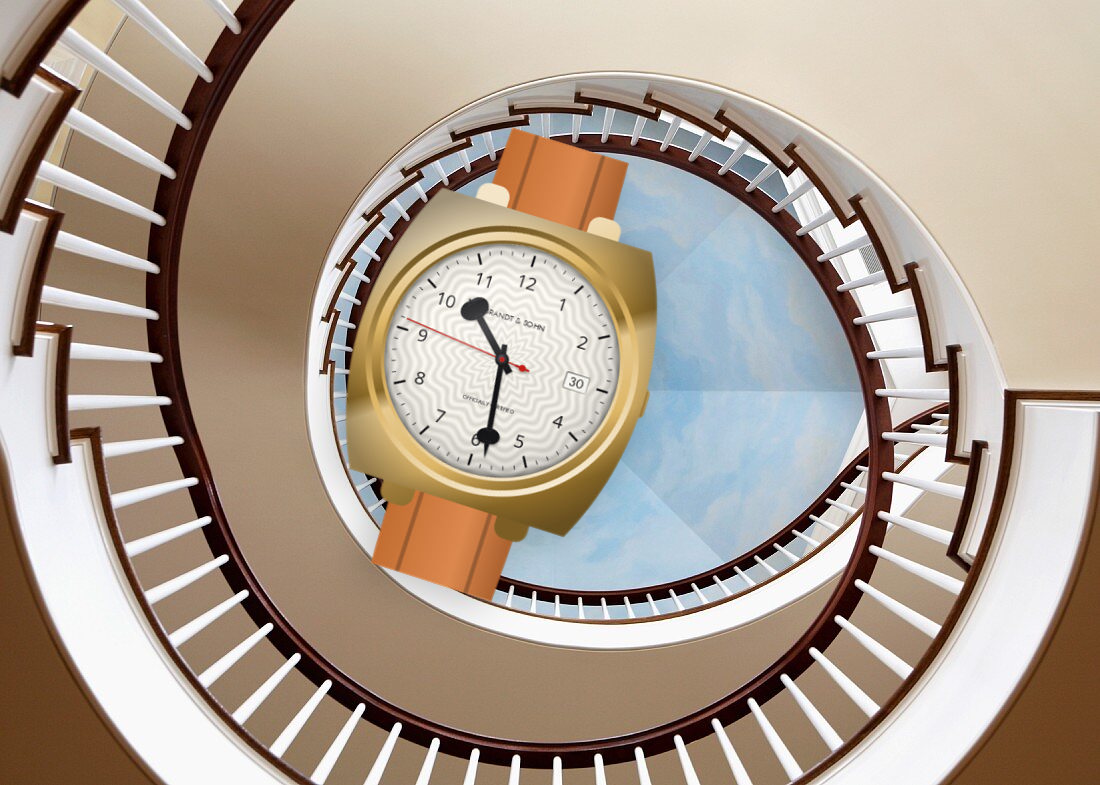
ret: {"hour": 10, "minute": 28, "second": 46}
